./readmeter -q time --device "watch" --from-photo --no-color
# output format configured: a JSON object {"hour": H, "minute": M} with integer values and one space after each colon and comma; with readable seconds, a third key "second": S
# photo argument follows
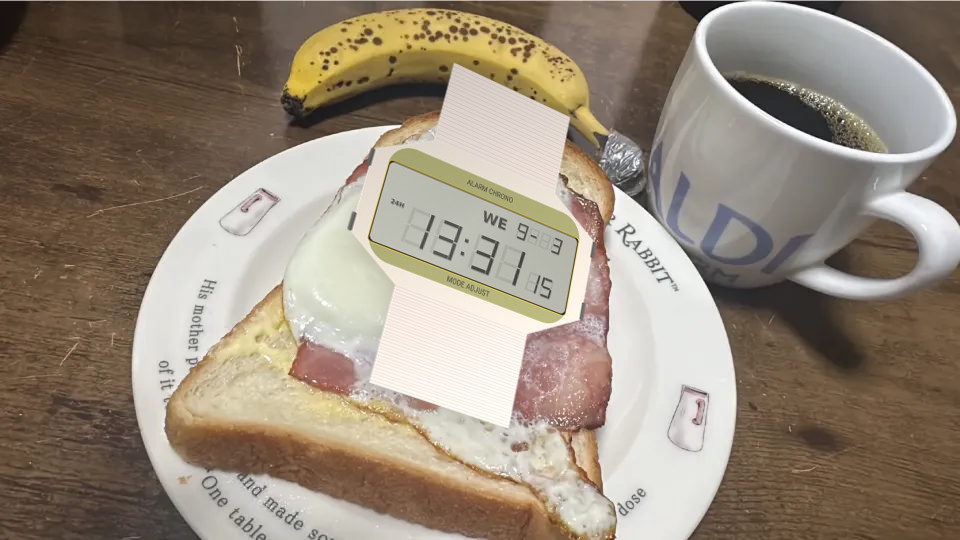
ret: {"hour": 13, "minute": 31, "second": 15}
